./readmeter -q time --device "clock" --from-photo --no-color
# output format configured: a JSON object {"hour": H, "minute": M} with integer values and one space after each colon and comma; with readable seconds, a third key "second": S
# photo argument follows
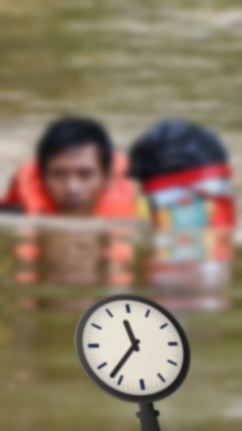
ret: {"hour": 11, "minute": 37}
